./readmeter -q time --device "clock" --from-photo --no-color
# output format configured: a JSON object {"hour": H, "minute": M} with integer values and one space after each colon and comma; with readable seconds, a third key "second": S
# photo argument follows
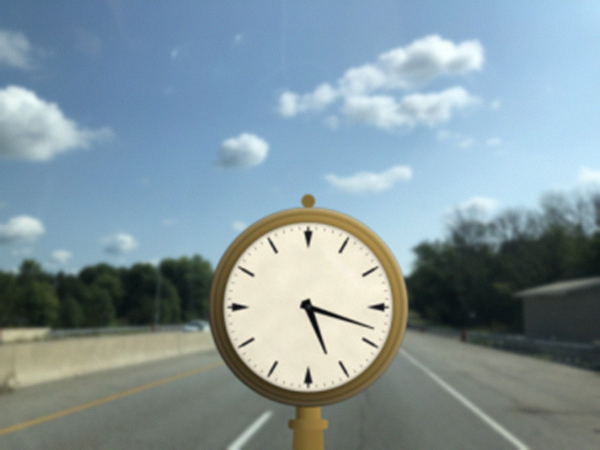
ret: {"hour": 5, "minute": 18}
